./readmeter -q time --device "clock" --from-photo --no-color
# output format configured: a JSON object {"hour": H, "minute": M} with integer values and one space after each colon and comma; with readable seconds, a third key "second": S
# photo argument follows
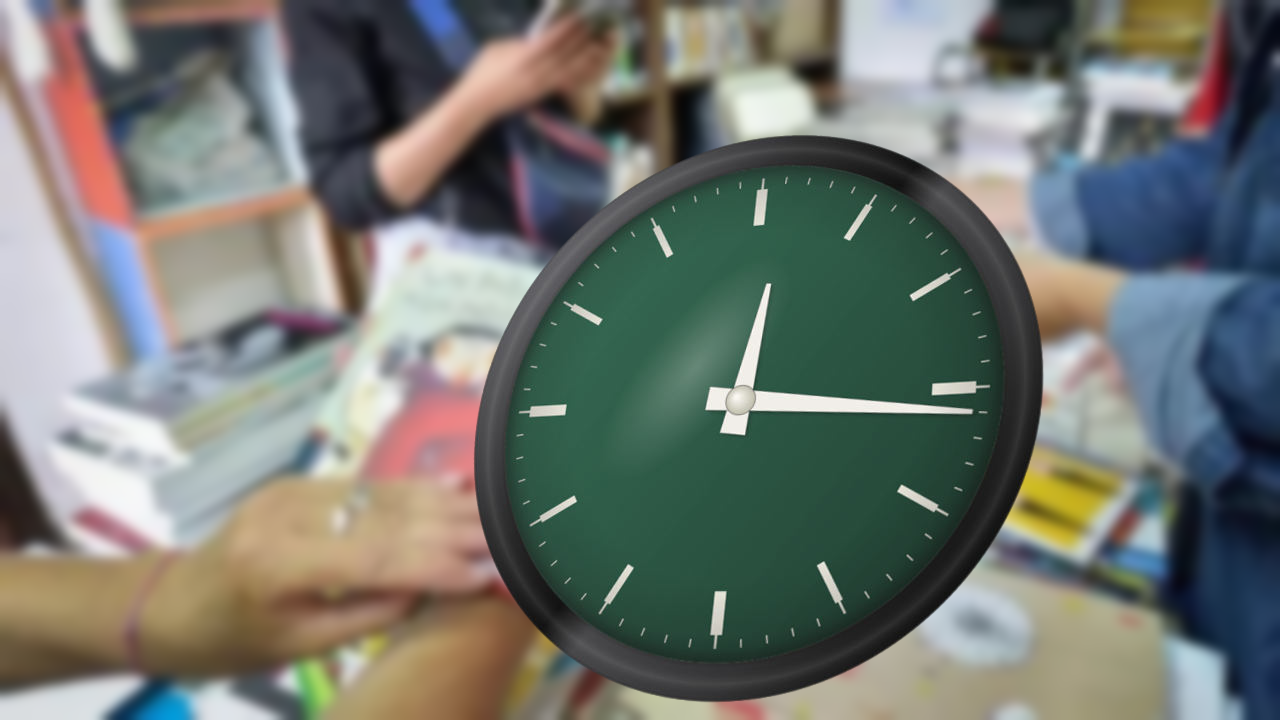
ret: {"hour": 12, "minute": 16}
